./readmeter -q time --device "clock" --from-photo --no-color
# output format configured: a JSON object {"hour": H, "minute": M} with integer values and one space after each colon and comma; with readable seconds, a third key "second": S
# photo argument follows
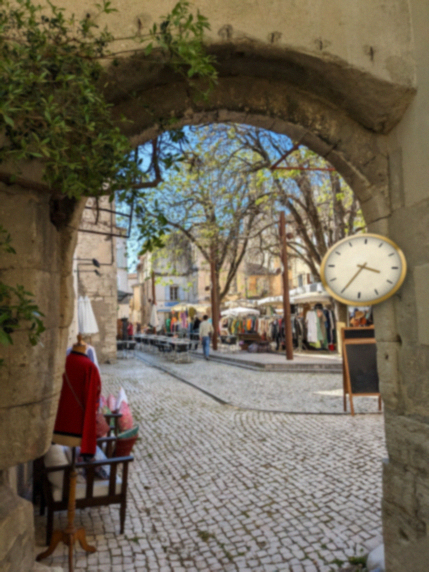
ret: {"hour": 3, "minute": 35}
